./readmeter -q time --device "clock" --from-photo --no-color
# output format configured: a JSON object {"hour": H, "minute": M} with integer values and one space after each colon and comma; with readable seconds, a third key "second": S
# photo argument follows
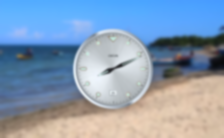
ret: {"hour": 8, "minute": 11}
